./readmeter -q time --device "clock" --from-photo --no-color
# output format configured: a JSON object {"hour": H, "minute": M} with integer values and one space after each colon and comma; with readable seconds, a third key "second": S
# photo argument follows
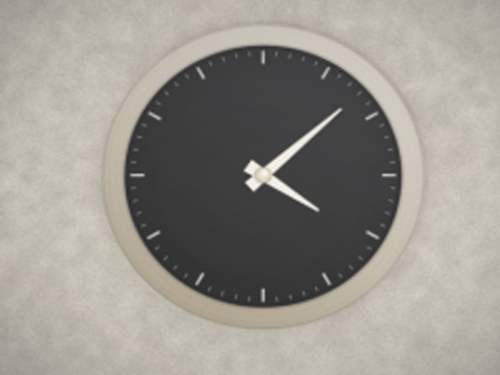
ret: {"hour": 4, "minute": 8}
